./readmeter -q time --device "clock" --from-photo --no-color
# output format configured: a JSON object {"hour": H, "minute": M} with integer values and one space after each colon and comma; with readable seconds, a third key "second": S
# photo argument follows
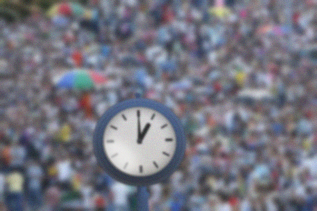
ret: {"hour": 1, "minute": 0}
